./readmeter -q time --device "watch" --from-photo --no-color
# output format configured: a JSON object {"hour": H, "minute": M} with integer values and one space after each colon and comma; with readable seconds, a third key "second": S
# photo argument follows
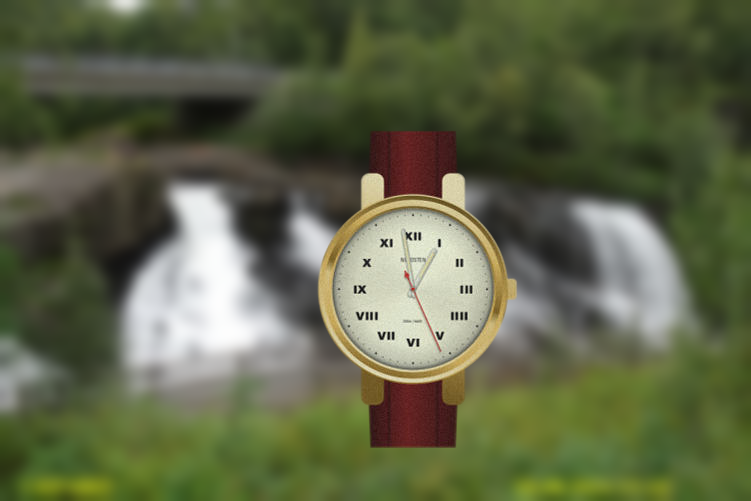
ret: {"hour": 12, "minute": 58, "second": 26}
